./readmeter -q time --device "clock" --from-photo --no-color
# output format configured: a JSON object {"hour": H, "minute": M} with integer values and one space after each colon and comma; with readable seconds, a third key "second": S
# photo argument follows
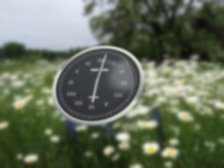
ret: {"hour": 6, "minute": 1}
